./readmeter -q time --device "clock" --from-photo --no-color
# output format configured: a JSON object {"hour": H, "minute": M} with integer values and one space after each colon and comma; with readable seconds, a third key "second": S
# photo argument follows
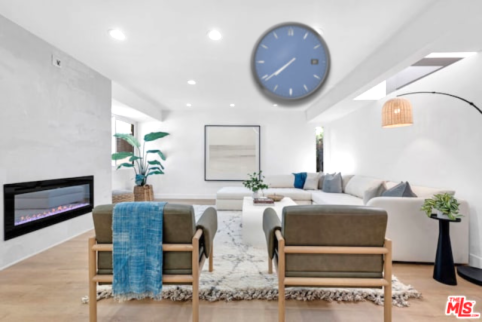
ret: {"hour": 7, "minute": 39}
